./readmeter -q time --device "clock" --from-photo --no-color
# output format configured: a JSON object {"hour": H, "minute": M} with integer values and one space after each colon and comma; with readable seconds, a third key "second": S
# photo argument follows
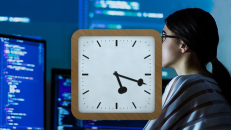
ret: {"hour": 5, "minute": 18}
